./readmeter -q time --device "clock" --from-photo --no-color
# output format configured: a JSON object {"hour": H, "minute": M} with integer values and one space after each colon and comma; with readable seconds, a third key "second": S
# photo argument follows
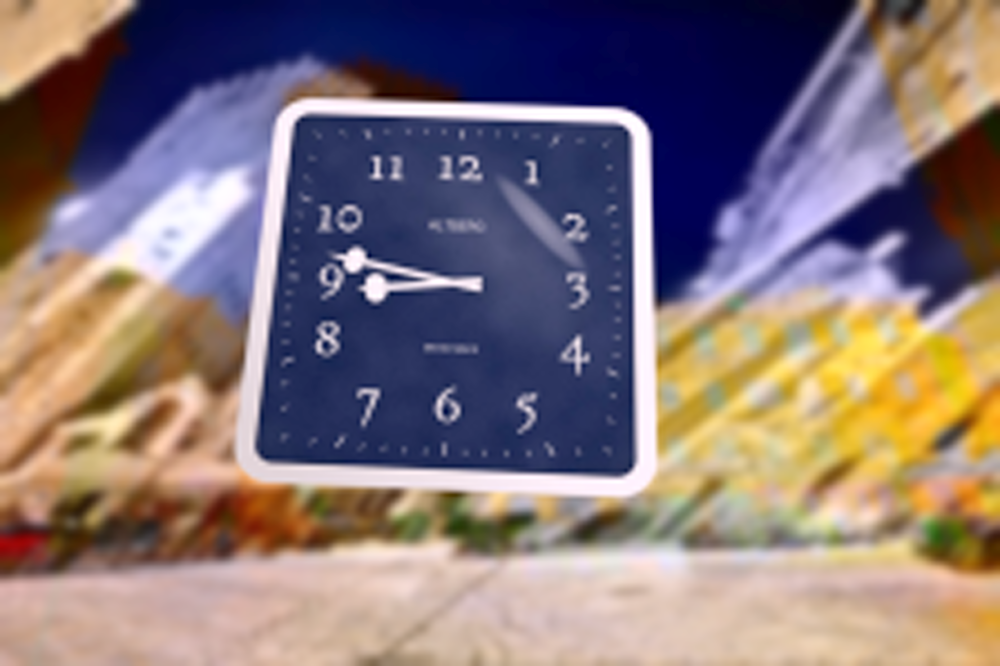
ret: {"hour": 8, "minute": 47}
